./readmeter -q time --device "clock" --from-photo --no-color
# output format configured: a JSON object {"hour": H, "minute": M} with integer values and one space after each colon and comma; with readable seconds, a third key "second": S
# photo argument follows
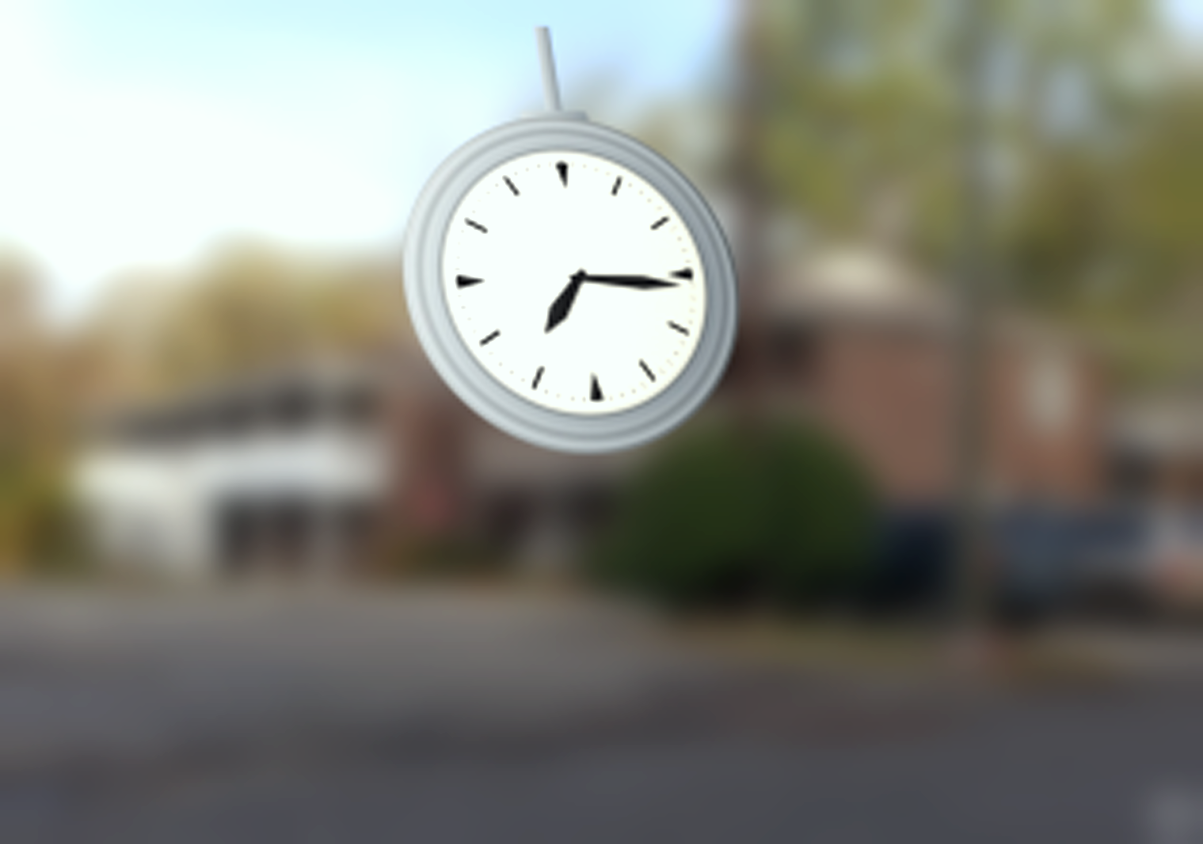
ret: {"hour": 7, "minute": 16}
